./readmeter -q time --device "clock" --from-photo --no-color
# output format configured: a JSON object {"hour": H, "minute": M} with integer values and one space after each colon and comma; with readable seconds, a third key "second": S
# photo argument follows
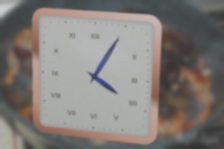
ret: {"hour": 4, "minute": 5}
